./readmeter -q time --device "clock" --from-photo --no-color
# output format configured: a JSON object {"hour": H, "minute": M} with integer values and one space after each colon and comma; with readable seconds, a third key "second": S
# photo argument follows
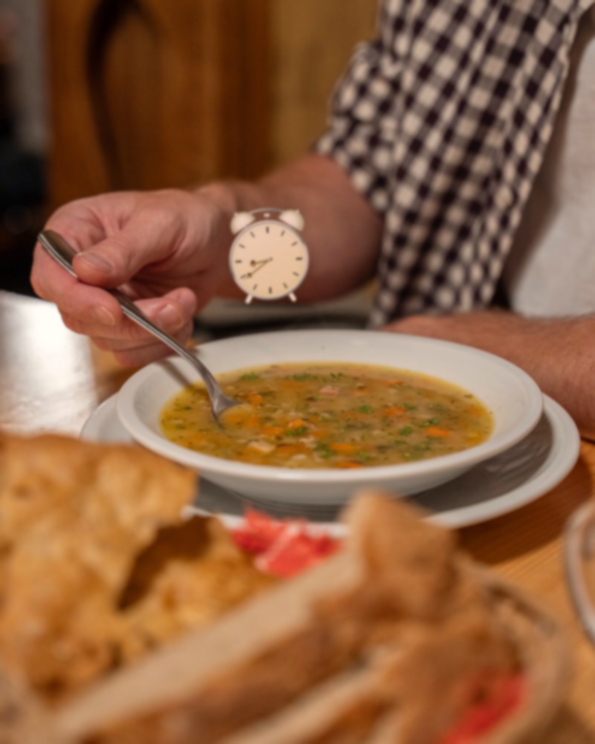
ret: {"hour": 8, "minute": 39}
